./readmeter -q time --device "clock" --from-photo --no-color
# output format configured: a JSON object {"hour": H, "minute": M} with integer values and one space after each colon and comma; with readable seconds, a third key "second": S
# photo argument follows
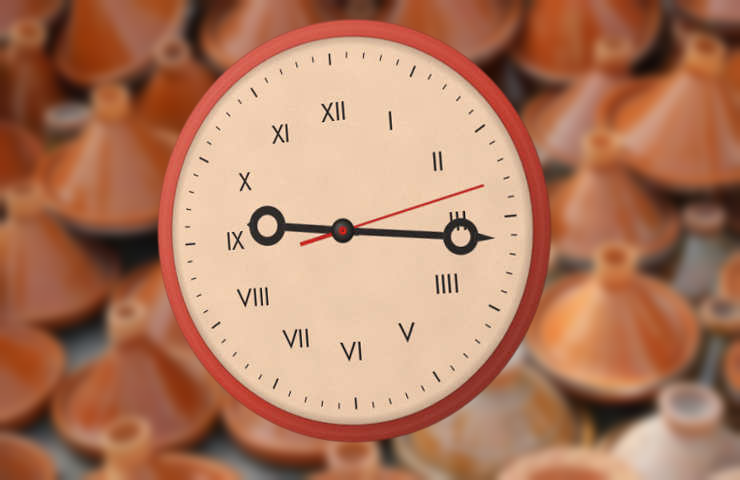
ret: {"hour": 9, "minute": 16, "second": 13}
